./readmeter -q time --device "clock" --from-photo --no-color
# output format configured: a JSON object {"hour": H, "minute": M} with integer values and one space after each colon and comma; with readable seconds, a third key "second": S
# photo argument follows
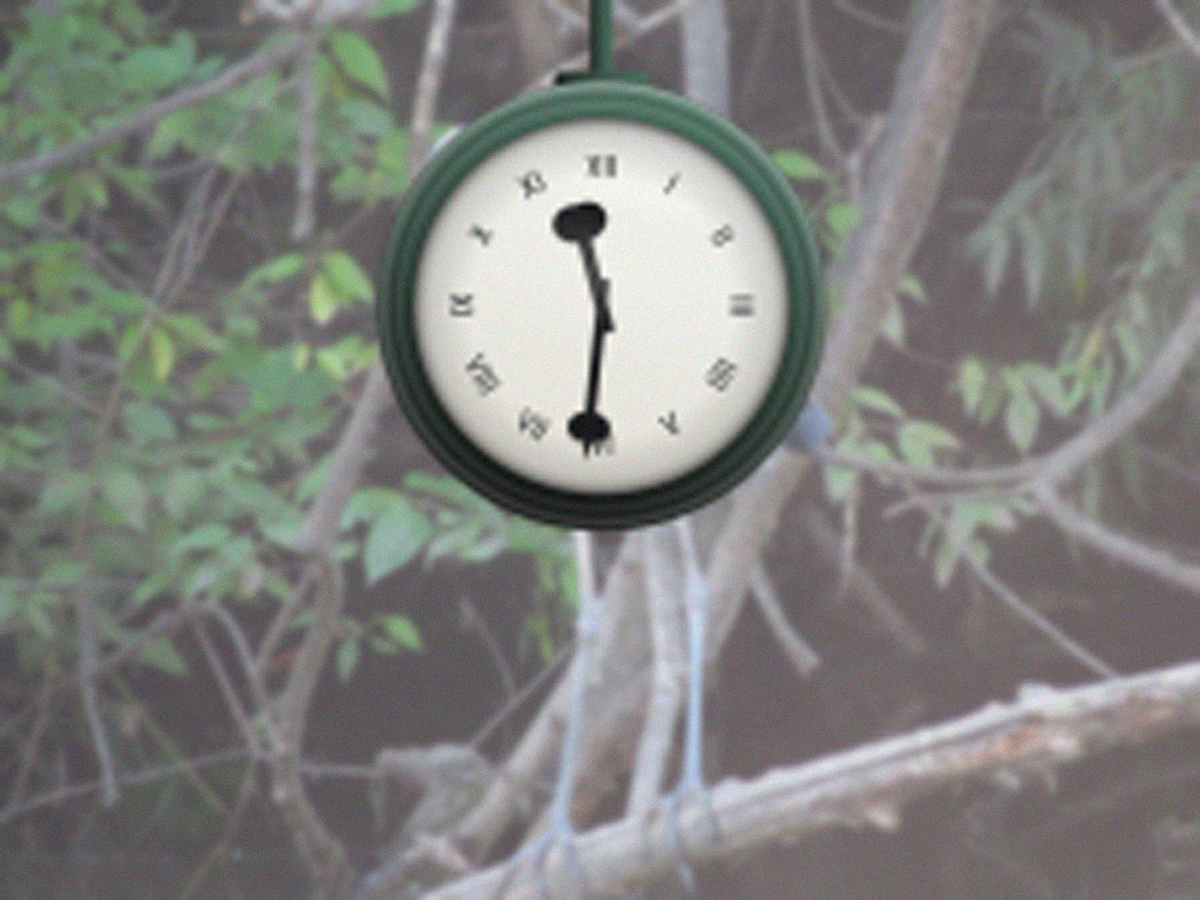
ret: {"hour": 11, "minute": 31}
